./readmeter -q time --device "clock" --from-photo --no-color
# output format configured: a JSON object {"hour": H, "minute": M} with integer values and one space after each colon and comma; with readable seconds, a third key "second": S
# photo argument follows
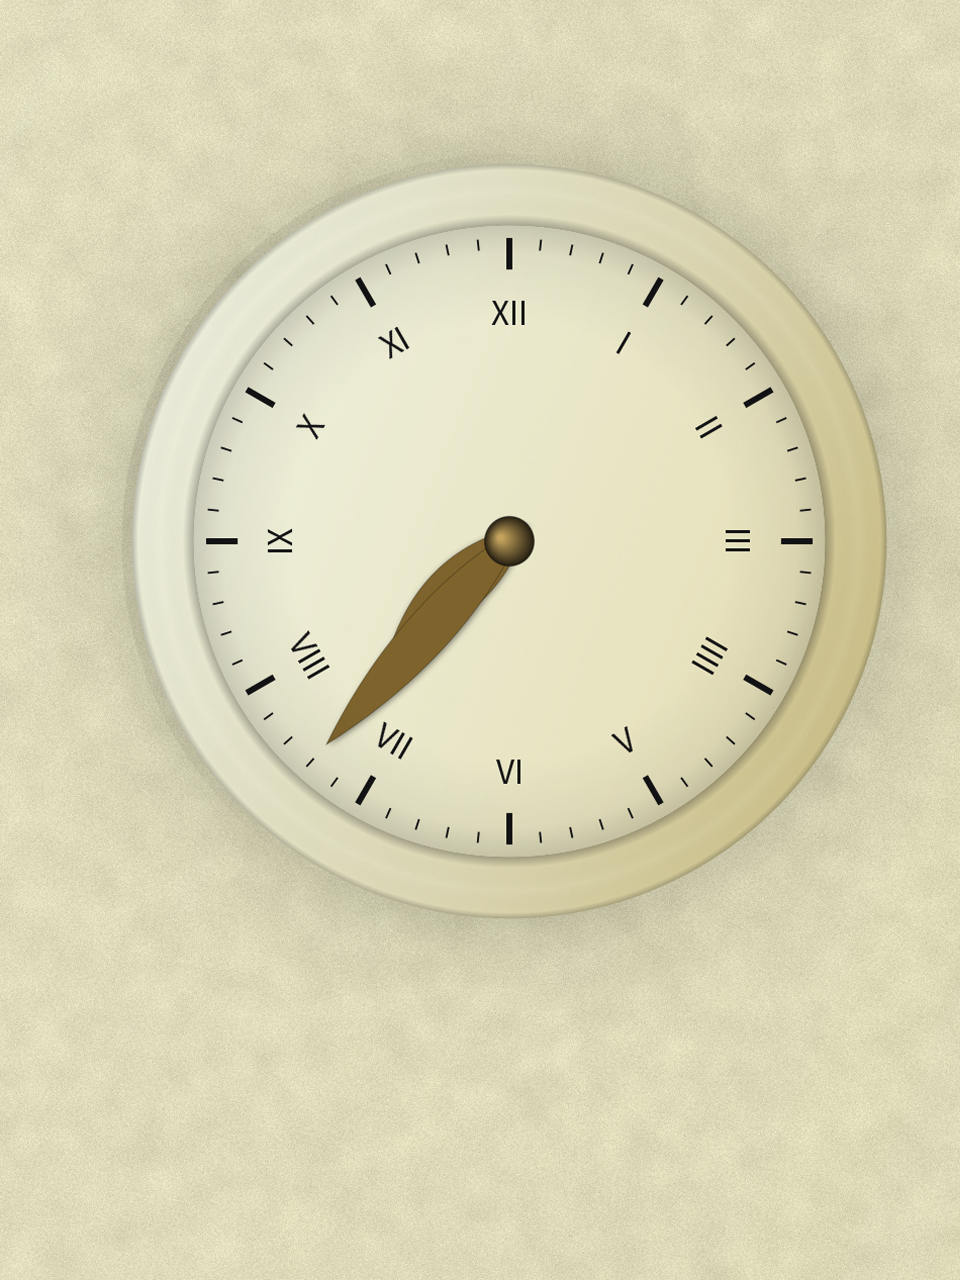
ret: {"hour": 7, "minute": 37}
